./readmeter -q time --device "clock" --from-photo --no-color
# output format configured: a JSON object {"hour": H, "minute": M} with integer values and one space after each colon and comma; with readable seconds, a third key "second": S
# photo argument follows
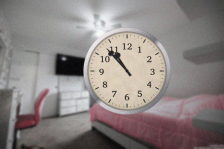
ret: {"hour": 10, "minute": 53}
